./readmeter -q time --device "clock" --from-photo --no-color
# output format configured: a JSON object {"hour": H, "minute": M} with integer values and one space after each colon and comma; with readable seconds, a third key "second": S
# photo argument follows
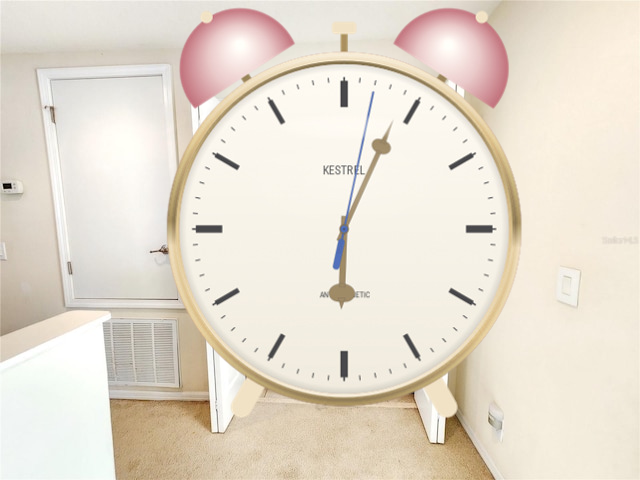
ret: {"hour": 6, "minute": 4, "second": 2}
